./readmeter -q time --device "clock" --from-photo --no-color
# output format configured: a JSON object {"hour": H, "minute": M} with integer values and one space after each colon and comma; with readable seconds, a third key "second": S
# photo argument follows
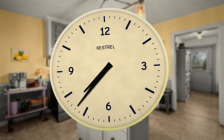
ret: {"hour": 7, "minute": 37}
